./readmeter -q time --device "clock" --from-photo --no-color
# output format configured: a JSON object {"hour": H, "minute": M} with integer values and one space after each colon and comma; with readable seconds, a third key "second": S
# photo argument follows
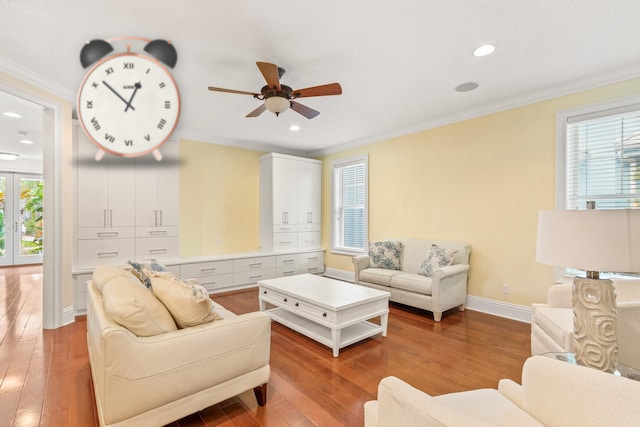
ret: {"hour": 12, "minute": 52}
